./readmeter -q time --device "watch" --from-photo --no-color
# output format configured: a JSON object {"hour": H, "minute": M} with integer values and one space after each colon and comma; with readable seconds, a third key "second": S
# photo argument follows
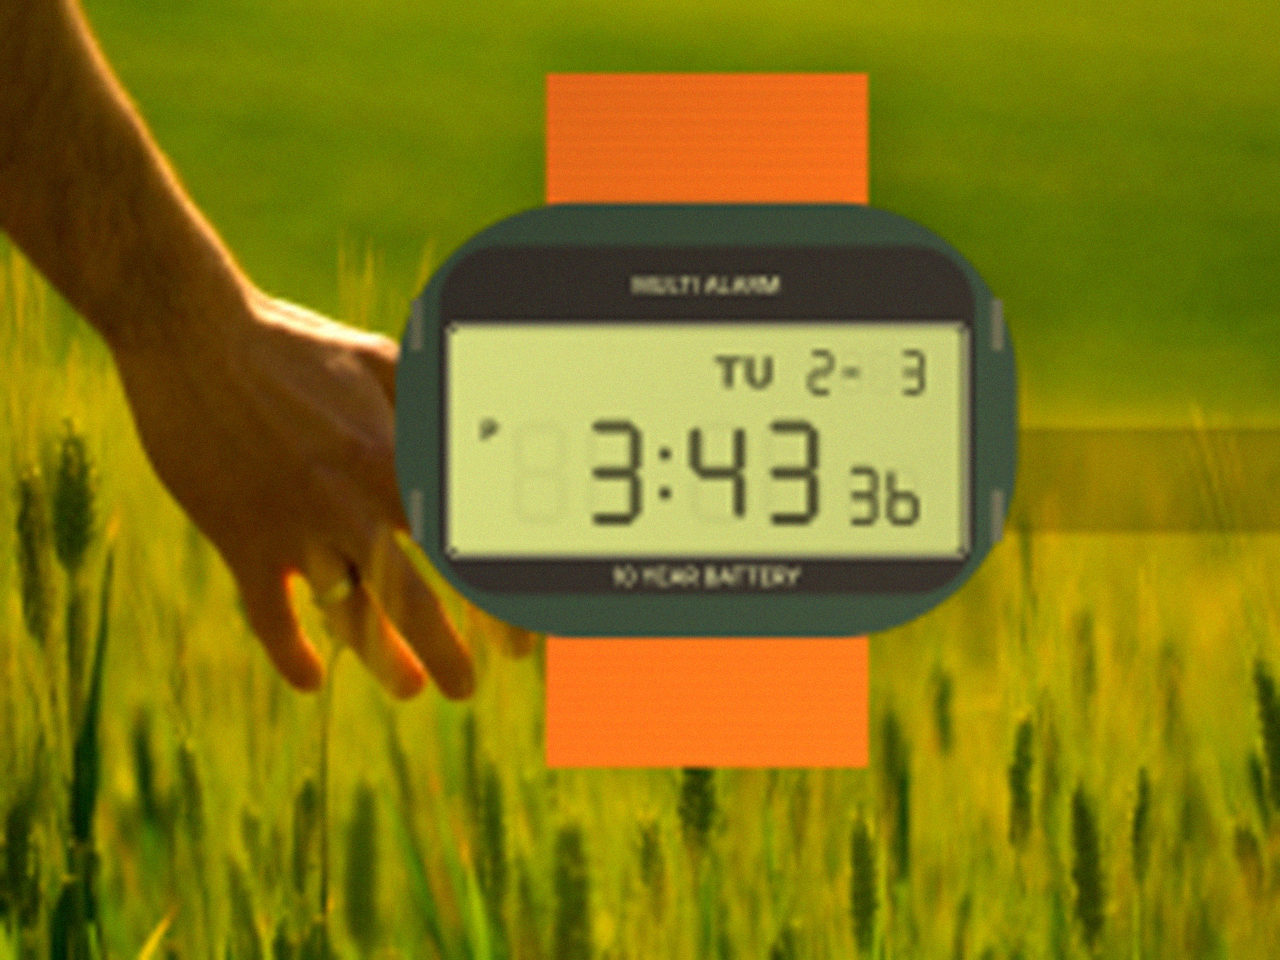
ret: {"hour": 3, "minute": 43, "second": 36}
